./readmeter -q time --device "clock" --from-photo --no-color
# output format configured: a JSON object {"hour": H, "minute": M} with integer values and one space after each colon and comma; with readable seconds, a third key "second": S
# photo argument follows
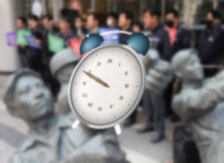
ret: {"hour": 9, "minute": 49}
